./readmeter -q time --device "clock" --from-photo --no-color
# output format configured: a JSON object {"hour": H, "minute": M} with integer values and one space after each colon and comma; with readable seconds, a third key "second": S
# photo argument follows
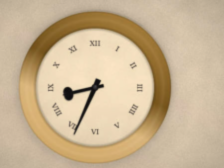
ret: {"hour": 8, "minute": 34}
